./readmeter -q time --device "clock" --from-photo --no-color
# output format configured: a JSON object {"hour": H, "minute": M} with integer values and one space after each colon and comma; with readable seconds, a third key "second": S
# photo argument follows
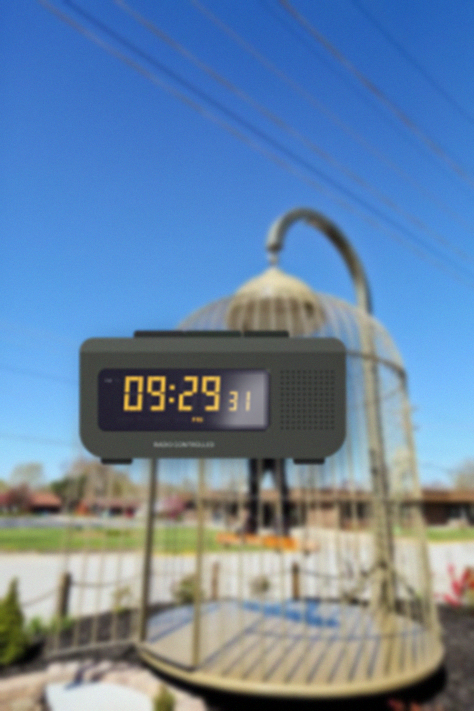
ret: {"hour": 9, "minute": 29, "second": 31}
